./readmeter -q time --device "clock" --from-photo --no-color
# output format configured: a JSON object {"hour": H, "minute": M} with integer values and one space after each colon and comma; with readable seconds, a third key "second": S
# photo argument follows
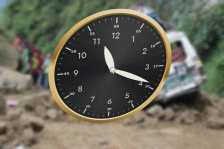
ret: {"hour": 11, "minute": 19}
